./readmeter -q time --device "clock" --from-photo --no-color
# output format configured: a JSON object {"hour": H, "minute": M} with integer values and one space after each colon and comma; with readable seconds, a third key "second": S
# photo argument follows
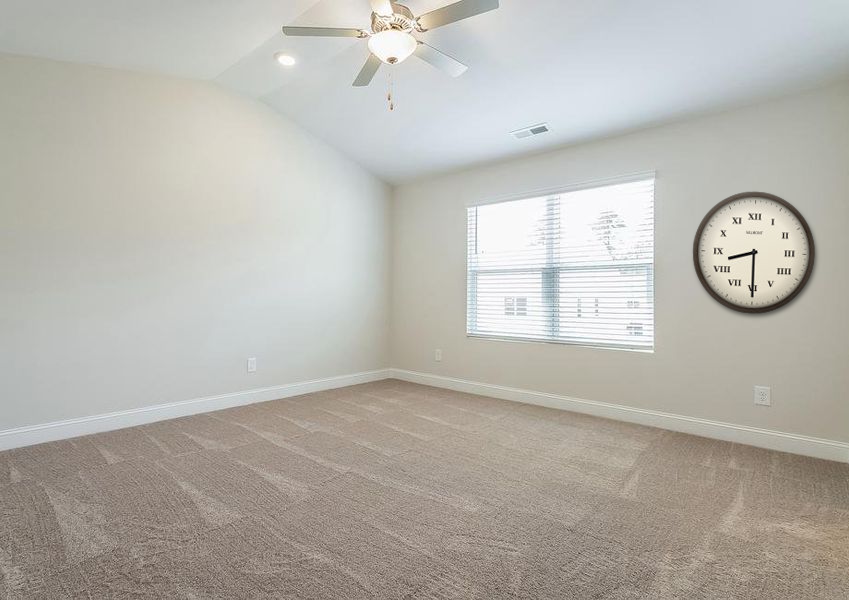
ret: {"hour": 8, "minute": 30}
